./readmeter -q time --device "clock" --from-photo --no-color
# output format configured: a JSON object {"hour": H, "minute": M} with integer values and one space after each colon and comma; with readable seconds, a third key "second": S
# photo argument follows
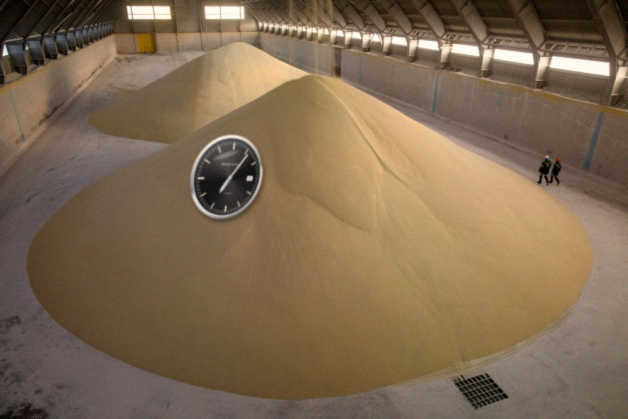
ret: {"hour": 7, "minute": 6}
